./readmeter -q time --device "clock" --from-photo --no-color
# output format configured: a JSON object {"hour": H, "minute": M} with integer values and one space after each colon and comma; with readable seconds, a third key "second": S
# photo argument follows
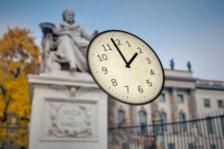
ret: {"hour": 1, "minute": 59}
